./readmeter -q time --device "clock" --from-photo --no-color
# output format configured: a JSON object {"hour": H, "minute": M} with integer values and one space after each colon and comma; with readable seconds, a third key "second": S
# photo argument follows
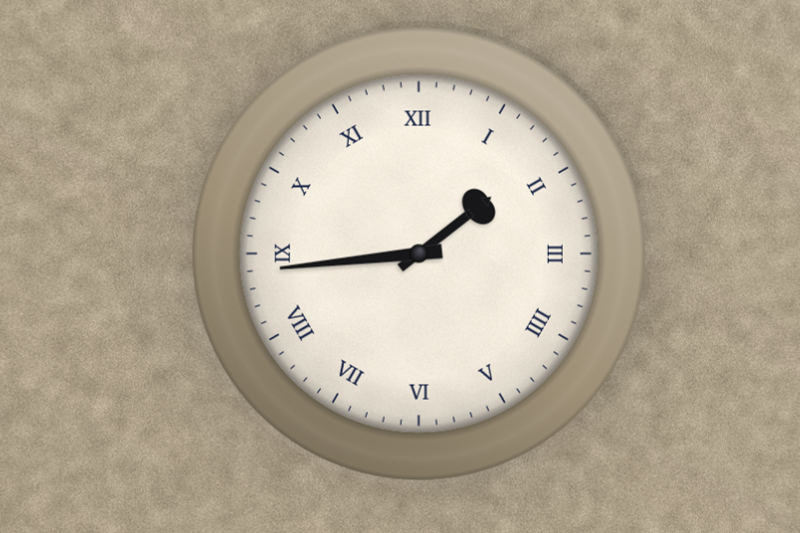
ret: {"hour": 1, "minute": 44}
